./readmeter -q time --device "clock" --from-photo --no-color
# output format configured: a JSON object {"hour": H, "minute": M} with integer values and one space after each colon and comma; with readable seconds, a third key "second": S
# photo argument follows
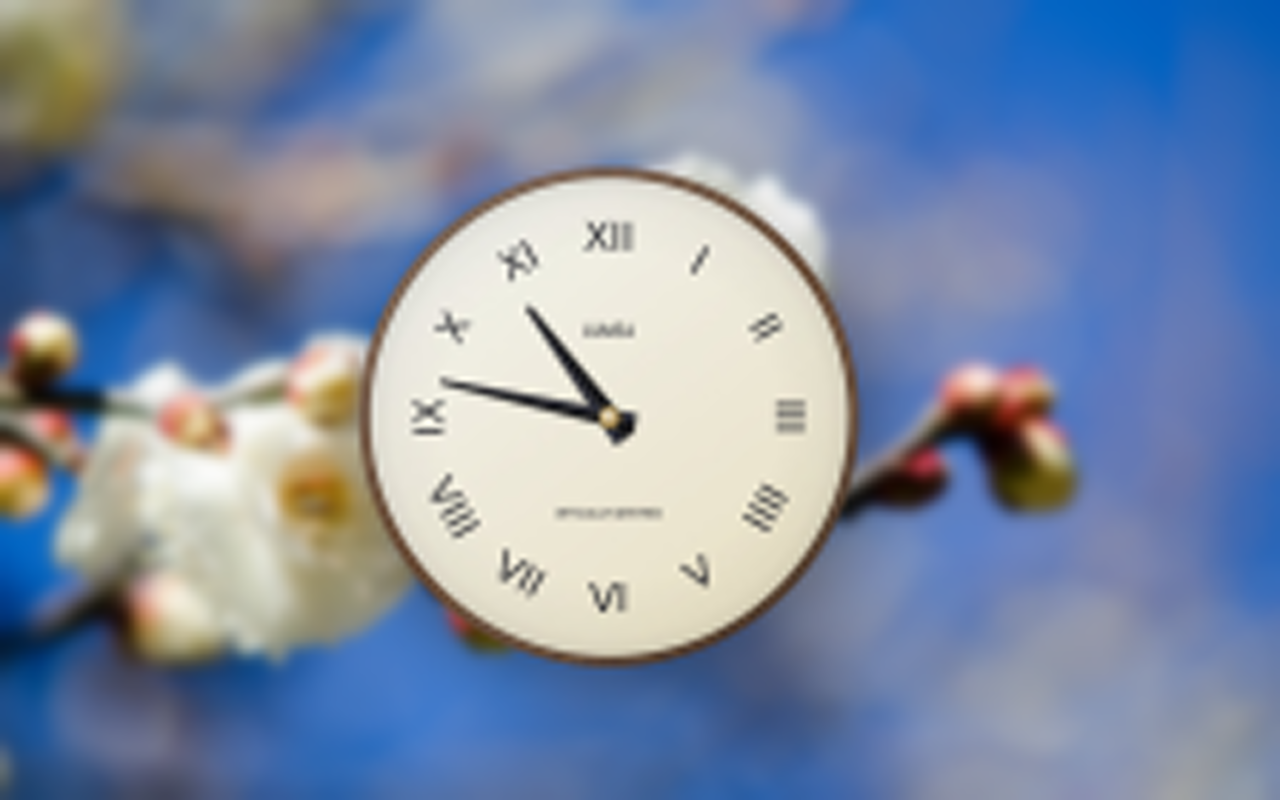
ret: {"hour": 10, "minute": 47}
